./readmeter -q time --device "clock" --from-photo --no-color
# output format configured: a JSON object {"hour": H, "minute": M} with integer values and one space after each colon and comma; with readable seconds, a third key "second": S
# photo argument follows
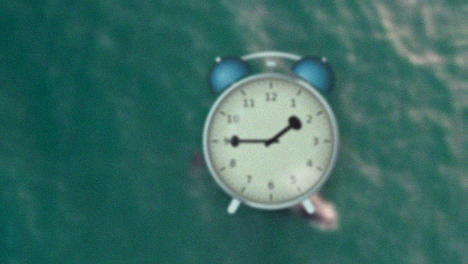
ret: {"hour": 1, "minute": 45}
